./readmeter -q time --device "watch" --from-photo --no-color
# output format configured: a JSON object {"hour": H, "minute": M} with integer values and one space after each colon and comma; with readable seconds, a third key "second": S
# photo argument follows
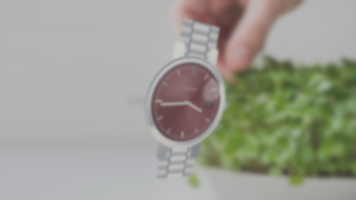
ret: {"hour": 3, "minute": 44}
